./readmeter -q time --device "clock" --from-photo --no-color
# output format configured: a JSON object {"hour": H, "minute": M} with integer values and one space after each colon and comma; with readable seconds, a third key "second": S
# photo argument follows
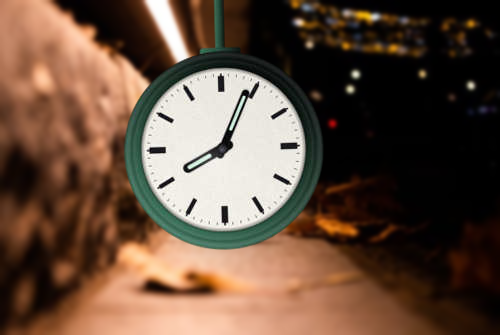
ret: {"hour": 8, "minute": 4}
